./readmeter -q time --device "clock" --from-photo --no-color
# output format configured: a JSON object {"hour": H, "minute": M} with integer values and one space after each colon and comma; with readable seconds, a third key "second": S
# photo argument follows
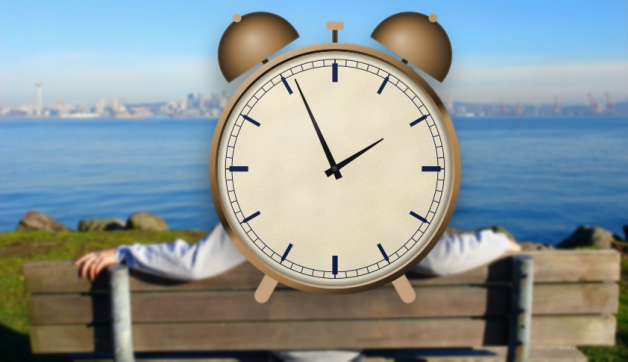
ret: {"hour": 1, "minute": 56}
